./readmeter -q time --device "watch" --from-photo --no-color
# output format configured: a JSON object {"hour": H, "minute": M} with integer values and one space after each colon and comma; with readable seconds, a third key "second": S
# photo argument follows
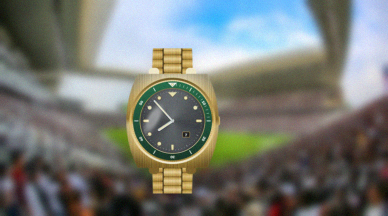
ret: {"hour": 7, "minute": 53}
